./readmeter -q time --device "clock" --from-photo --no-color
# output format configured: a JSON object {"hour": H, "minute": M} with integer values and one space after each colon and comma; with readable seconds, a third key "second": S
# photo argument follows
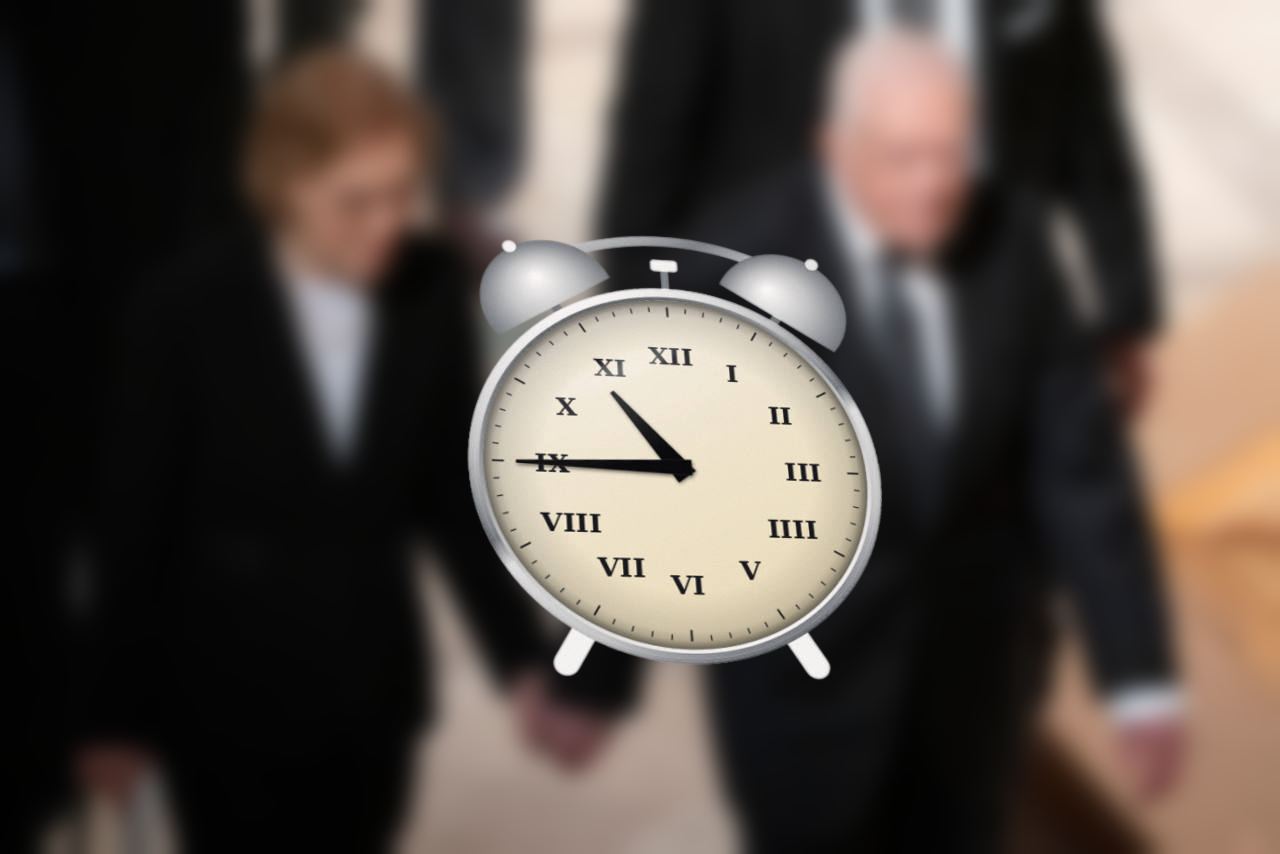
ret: {"hour": 10, "minute": 45}
